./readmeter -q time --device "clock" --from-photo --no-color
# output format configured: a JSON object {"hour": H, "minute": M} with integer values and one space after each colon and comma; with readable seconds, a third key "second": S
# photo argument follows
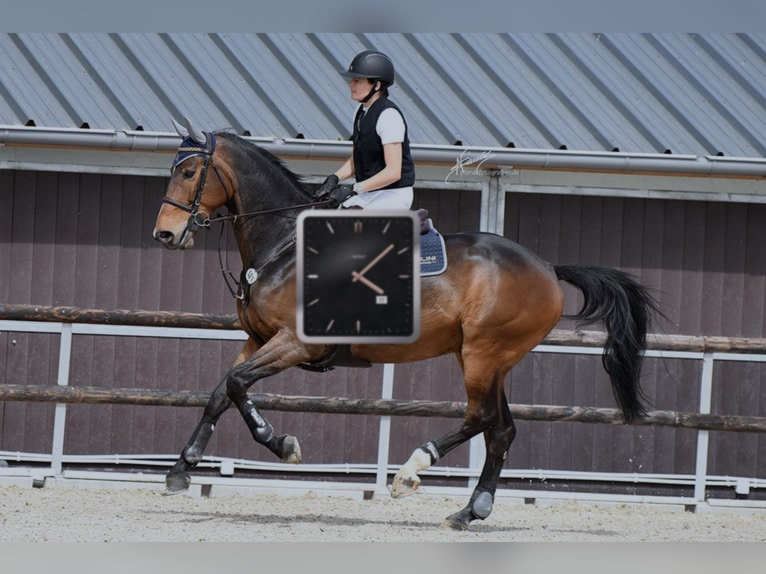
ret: {"hour": 4, "minute": 8}
